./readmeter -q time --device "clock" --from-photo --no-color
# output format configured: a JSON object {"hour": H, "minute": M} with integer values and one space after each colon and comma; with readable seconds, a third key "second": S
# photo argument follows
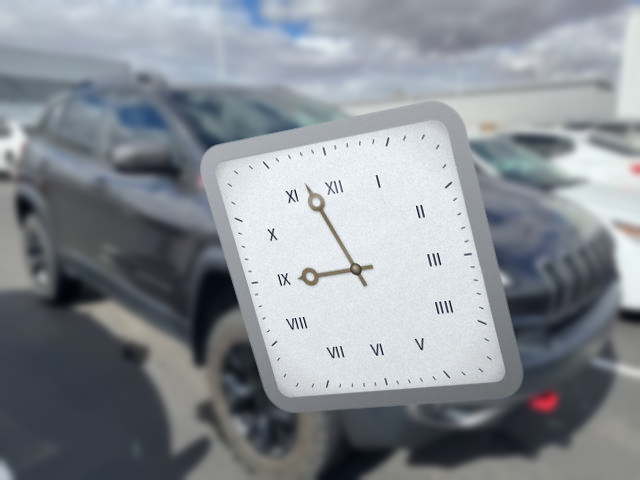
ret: {"hour": 8, "minute": 57}
